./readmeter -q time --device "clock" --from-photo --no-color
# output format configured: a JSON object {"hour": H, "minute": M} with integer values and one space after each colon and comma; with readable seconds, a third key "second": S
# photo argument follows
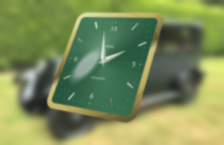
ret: {"hour": 1, "minute": 57}
